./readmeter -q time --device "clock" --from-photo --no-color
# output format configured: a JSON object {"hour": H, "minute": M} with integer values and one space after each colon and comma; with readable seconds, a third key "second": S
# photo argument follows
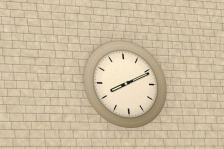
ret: {"hour": 8, "minute": 11}
